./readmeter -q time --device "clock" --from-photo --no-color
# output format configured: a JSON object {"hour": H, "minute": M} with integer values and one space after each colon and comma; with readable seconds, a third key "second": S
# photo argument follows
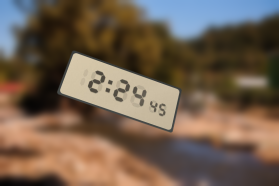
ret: {"hour": 2, "minute": 24, "second": 45}
